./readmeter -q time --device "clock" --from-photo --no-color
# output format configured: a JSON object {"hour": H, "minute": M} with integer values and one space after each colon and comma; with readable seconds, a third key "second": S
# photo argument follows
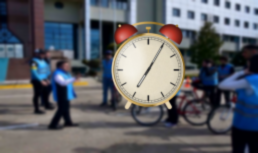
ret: {"hour": 7, "minute": 5}
